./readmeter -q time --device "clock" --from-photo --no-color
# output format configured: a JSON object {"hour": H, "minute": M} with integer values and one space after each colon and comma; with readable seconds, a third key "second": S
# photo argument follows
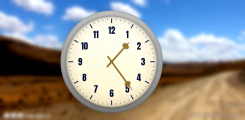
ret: {"hour": 1, "minute": 24}
